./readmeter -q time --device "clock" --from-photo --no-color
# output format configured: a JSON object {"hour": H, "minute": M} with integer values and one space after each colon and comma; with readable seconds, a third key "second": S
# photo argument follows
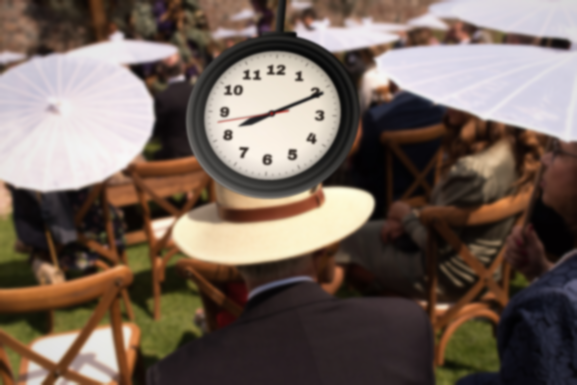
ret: {"hour": 8, "minute": 10, "second": 43}
